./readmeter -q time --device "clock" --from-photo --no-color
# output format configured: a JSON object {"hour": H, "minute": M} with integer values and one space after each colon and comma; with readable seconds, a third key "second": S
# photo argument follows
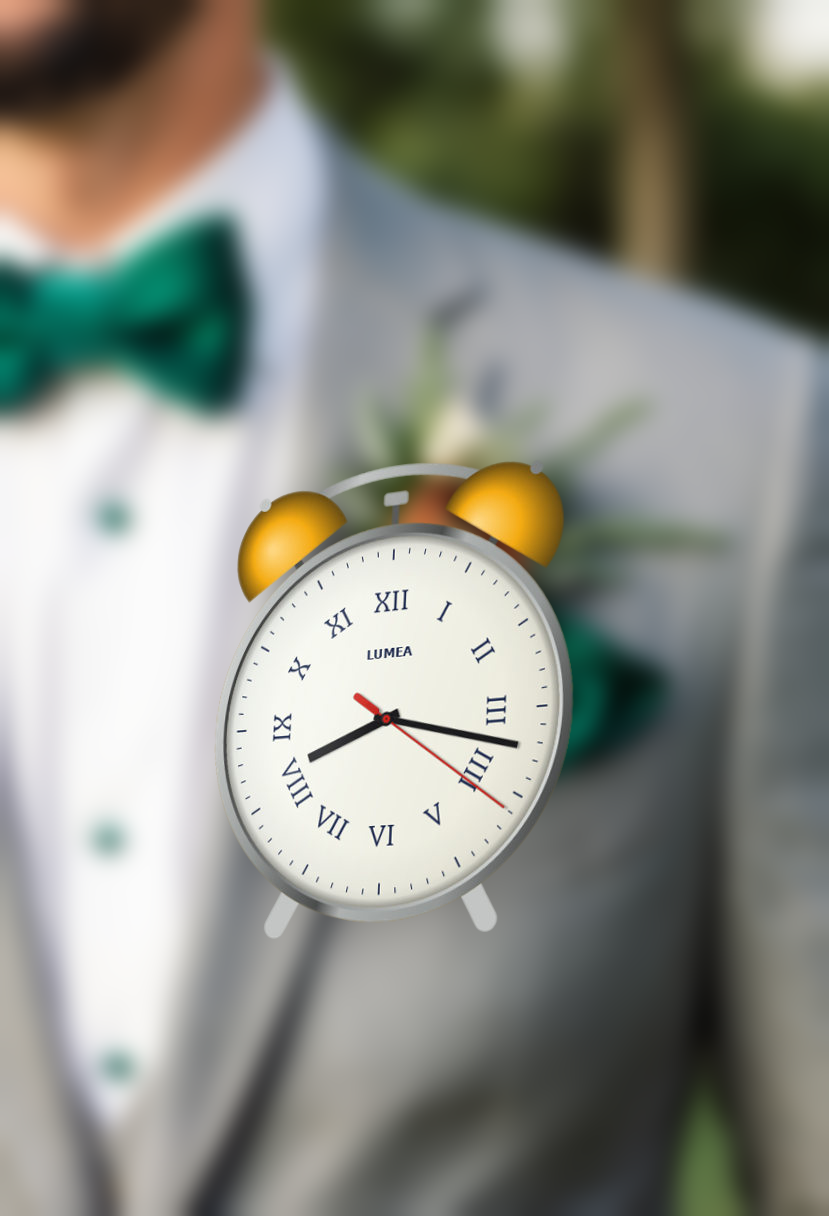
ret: {"hour": 8, "minute": 17, "second": 21}
